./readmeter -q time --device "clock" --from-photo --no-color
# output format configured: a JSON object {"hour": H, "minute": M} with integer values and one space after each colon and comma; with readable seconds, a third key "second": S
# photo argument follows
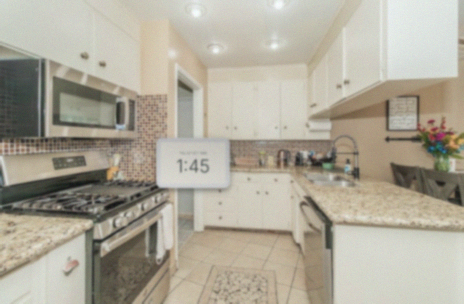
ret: {"hour": 1, "minute": 45}
